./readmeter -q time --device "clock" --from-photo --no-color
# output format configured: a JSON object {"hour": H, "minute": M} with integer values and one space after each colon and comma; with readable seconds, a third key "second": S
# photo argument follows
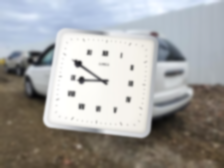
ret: {"hour": 8, "minute": 50}
